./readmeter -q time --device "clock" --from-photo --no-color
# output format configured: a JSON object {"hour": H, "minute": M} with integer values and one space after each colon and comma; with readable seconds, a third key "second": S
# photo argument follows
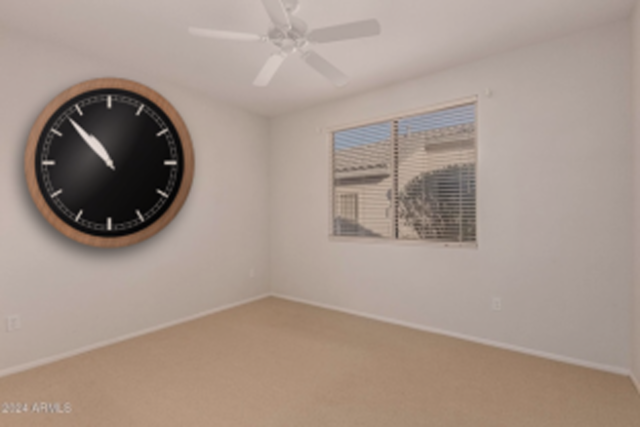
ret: {"hour": 10, "minute": 53}
